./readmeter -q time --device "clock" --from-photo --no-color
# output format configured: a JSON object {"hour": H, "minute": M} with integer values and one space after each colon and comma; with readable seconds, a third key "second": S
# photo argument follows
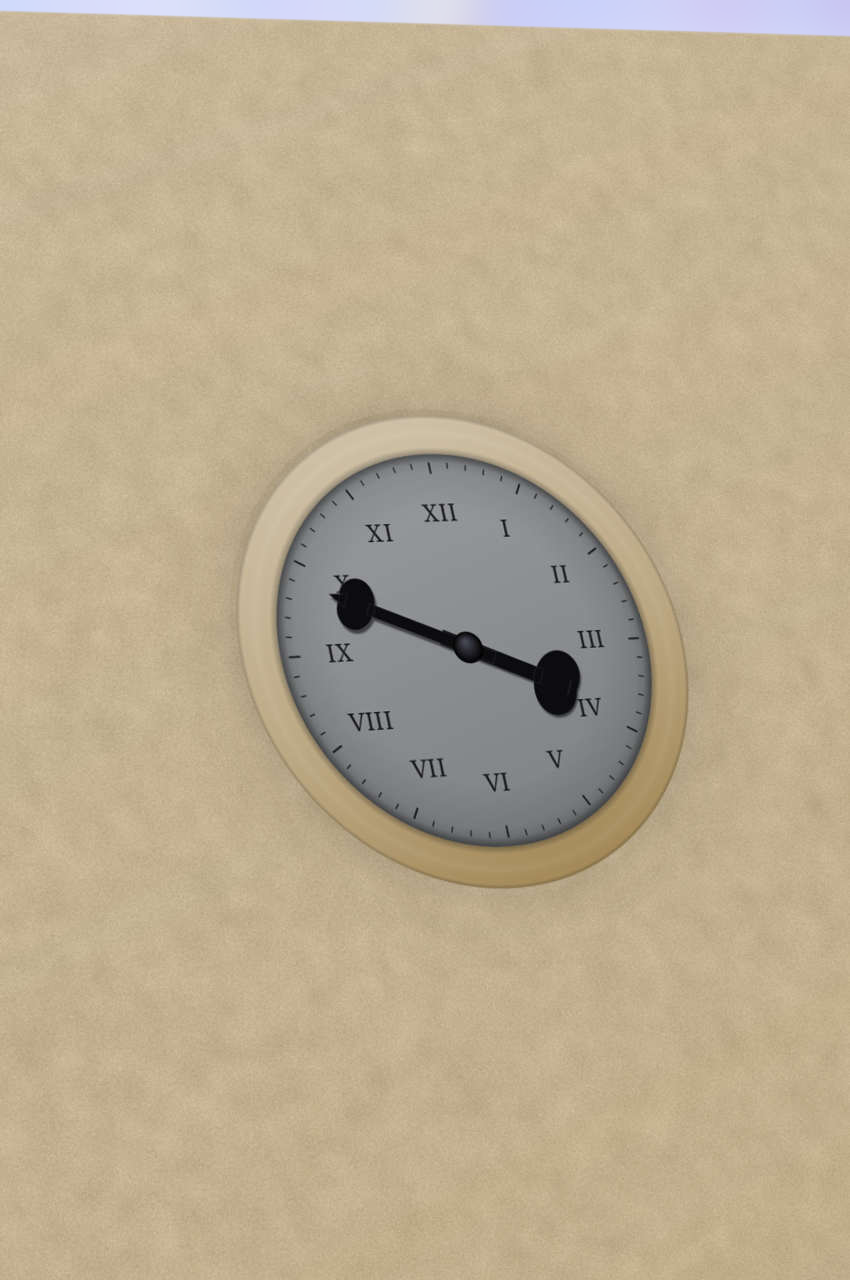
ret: {"hour": 3, "minute": 49}
